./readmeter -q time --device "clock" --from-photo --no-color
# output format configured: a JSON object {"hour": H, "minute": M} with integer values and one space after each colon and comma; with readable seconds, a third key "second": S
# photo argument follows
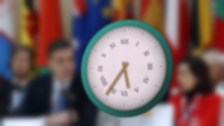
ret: {"hour": 5, "minute": 36}
